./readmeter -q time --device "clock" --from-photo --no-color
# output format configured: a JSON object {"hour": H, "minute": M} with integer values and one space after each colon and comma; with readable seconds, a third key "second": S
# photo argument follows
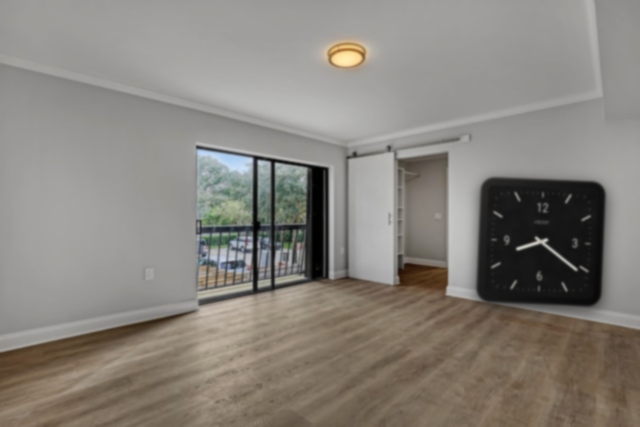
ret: {"hour": 8, "minute": 21}
